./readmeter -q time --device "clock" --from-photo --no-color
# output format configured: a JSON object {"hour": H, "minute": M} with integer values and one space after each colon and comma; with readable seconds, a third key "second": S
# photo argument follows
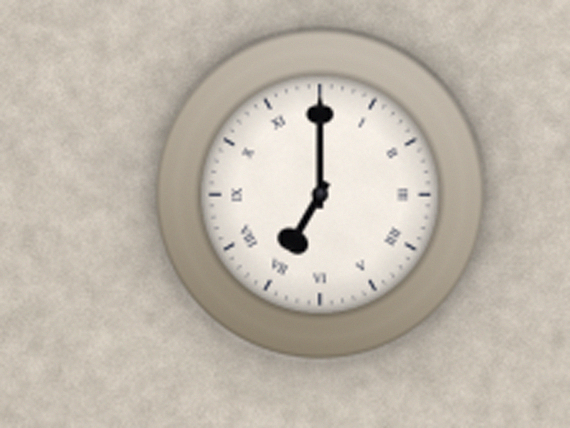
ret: {"hour": 7, "minute": 0}
